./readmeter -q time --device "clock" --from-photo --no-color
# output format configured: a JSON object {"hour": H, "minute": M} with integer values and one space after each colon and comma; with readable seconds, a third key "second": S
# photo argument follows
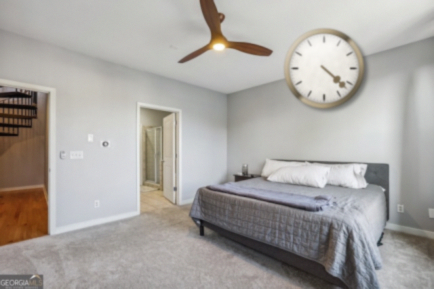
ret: {"hour": 4, "minute": 22}
